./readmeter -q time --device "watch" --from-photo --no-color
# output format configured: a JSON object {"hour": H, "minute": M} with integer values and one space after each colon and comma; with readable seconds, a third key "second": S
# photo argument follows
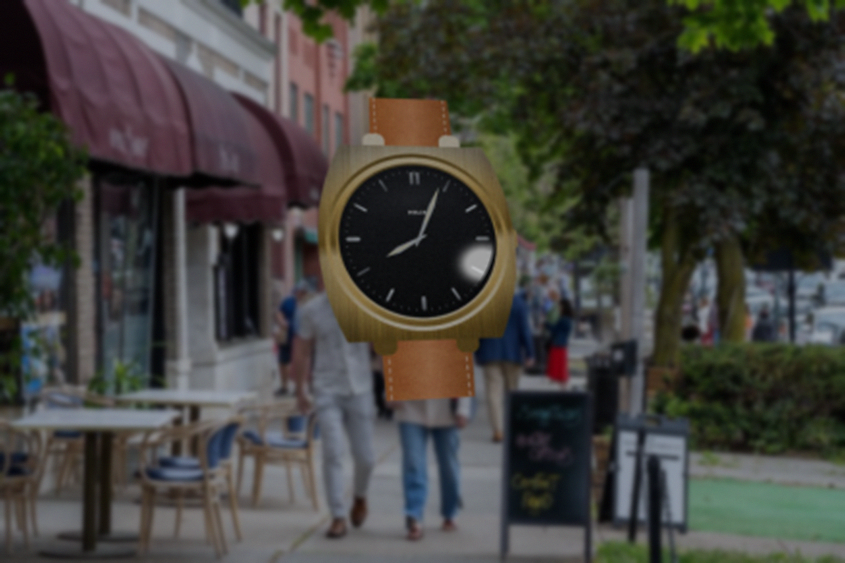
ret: {"hour": 8, "minute": 4}
